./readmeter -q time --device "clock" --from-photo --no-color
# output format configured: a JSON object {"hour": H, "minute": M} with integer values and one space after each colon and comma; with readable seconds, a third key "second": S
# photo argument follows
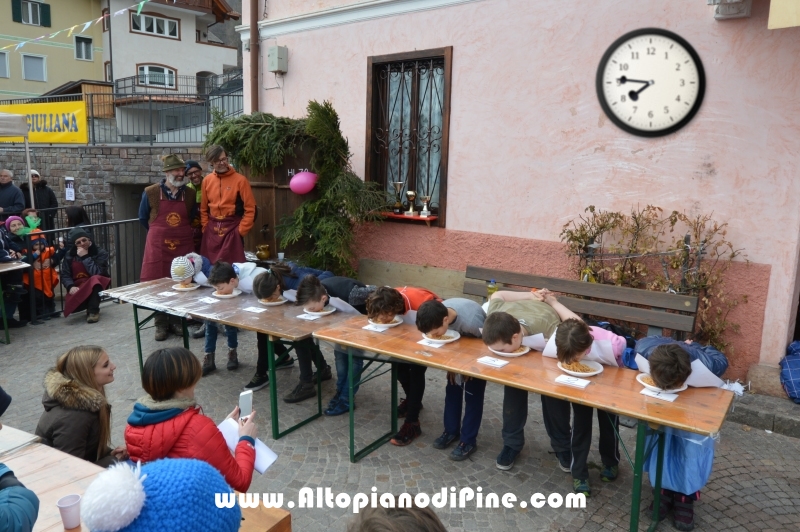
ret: {"hour": 7, "minute": 46}
